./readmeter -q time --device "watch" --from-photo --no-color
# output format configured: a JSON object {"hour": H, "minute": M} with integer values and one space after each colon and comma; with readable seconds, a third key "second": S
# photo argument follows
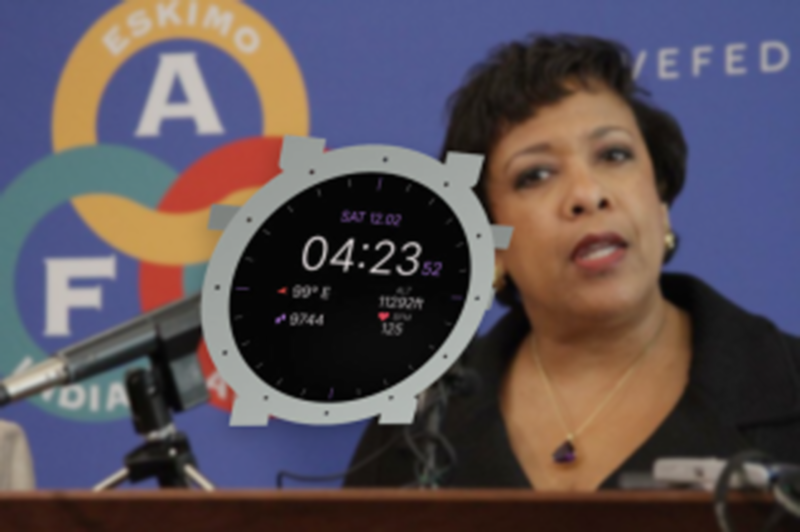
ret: {"hour": 4, "minute": 23}
